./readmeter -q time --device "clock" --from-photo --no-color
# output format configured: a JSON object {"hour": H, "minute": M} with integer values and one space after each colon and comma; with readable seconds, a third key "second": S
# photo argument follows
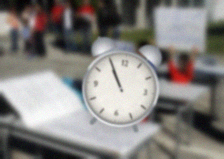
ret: {"hour": 10, "minute": 55}
